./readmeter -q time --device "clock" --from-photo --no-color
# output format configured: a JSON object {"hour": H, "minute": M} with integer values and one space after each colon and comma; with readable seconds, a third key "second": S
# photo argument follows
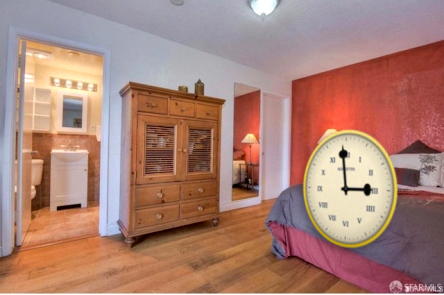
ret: {"hour": 2, "minute": 59}
